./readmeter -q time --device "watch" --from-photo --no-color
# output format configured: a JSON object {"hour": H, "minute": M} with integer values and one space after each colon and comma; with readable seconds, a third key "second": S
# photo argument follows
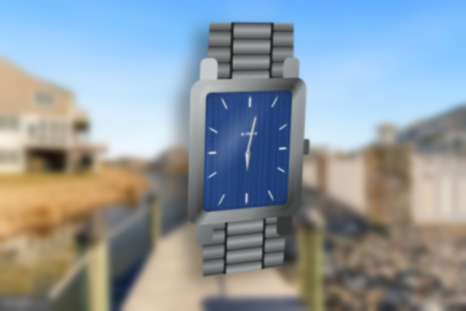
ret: {"hour": 6, "minute": 2}
